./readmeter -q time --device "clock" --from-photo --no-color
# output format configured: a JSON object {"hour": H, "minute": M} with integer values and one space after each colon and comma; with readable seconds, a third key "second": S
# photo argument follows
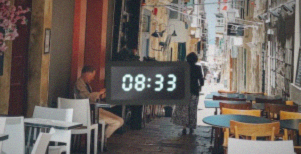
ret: {"hour": 8, "minute": 33}
